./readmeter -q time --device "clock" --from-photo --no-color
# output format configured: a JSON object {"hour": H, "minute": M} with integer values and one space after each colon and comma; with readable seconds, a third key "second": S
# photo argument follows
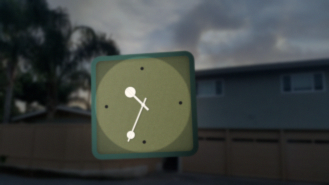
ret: {"hour": 10, "minute": 34}
